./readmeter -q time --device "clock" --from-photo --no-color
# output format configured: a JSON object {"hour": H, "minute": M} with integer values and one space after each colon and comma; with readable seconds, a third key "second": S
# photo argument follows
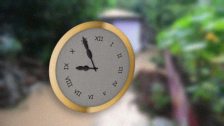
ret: {"hour": 8, "minute": 55}
